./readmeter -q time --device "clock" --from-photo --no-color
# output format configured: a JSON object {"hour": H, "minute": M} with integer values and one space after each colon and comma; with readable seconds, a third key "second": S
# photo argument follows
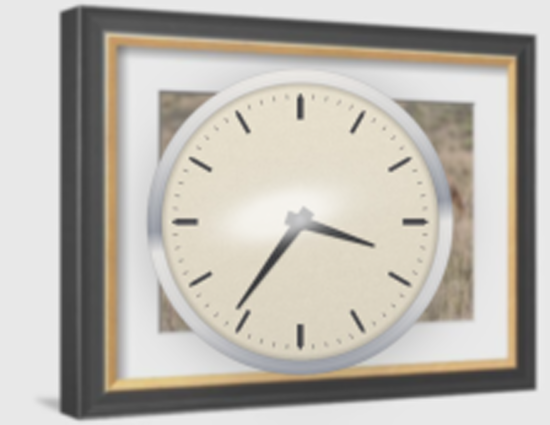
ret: {"hour": 3, "minute": 36}
